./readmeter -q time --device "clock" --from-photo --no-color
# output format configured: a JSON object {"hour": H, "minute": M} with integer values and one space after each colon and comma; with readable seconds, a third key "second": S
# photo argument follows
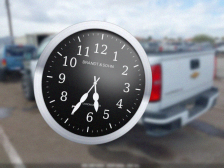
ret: {"hour": 5, "minute": 35}
